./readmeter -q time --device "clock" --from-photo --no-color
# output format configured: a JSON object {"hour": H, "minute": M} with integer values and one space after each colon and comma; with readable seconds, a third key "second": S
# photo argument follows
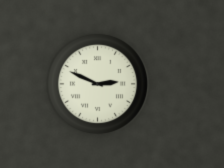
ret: {"hour": 2, "minute": 49}
